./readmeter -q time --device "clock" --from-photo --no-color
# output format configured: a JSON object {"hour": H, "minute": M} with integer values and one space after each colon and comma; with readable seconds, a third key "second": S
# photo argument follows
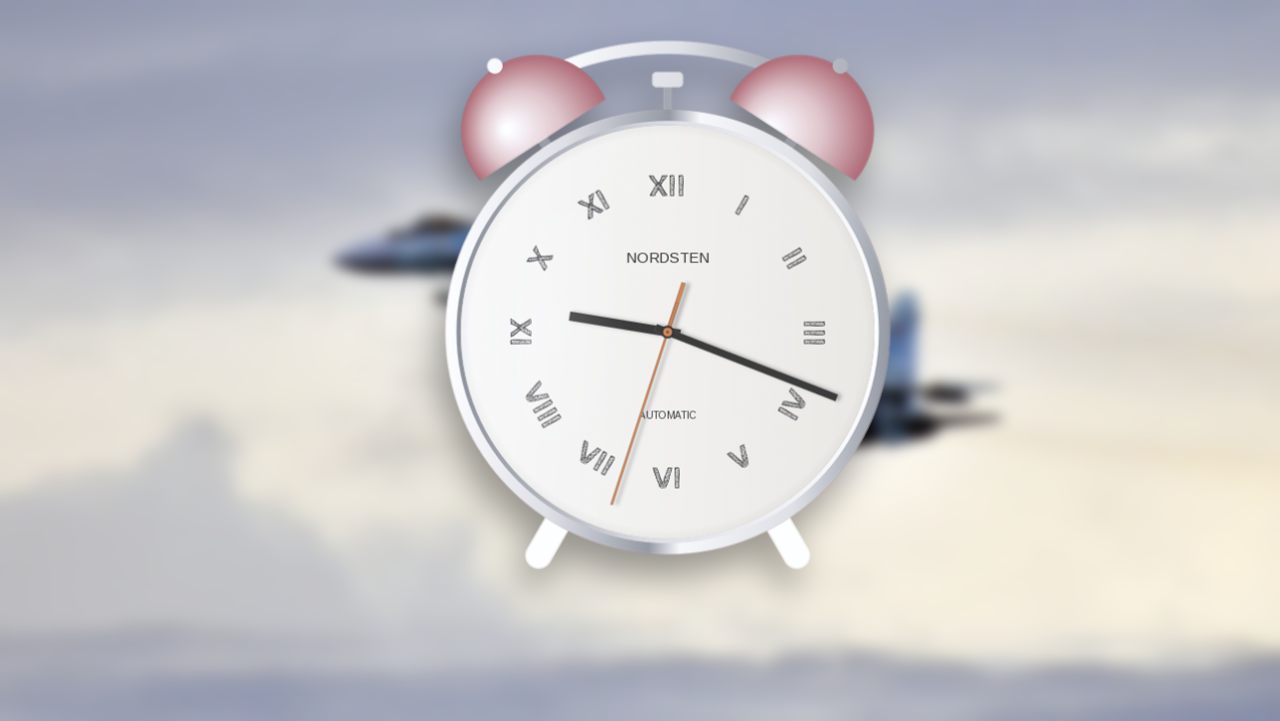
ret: {"hour": 9, "minute": 18, "second": 33}
